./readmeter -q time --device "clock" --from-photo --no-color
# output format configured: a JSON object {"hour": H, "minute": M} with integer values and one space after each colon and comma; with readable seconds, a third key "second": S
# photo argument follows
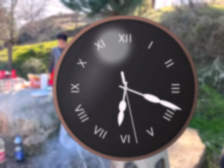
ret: {"hour": 6, "minute": 18, "second": 28}
